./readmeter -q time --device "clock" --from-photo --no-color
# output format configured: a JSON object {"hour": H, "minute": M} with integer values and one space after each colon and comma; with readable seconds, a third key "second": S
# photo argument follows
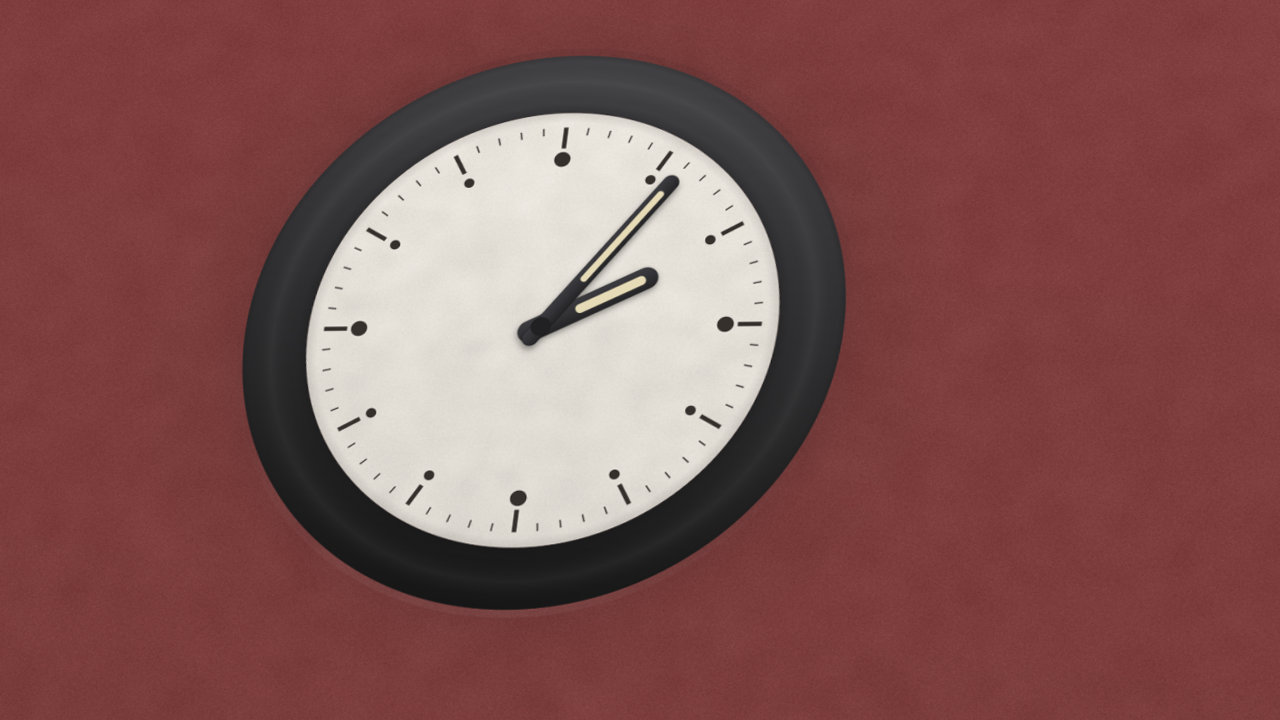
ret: {"hour": 2, "minute": 6}
